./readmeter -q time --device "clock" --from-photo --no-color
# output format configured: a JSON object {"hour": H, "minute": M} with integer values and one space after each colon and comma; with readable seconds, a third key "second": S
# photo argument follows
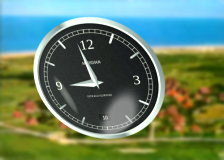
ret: {"hour": 8, "minute": 58}
